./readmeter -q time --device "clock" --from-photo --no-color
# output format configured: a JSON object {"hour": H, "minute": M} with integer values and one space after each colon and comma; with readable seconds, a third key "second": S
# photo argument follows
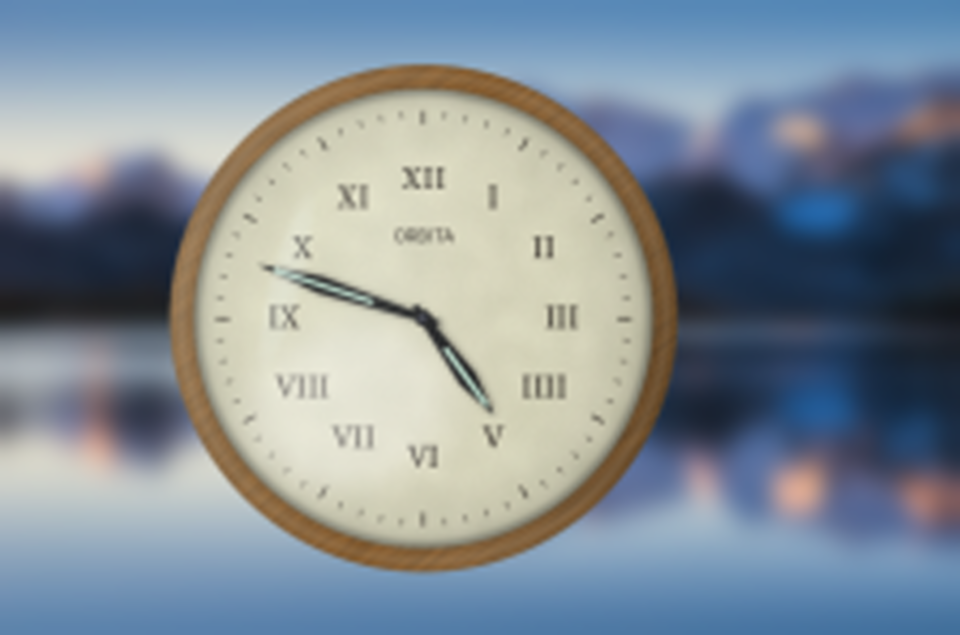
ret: {"hour": 4, "minute": 48}
